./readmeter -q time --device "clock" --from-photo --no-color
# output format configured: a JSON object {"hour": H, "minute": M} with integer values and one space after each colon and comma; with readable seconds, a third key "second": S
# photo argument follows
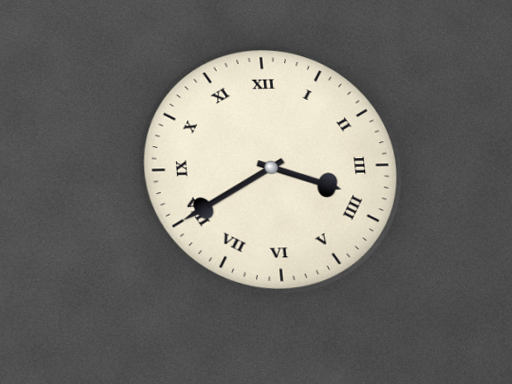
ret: {"hour": 3, "minute": 40}
